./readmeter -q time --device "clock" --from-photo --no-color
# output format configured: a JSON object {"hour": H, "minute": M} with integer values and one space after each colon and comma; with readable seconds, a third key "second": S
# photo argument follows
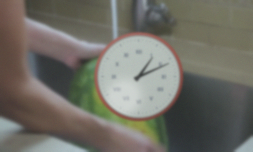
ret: {"hour": 1, "minute": 11}
